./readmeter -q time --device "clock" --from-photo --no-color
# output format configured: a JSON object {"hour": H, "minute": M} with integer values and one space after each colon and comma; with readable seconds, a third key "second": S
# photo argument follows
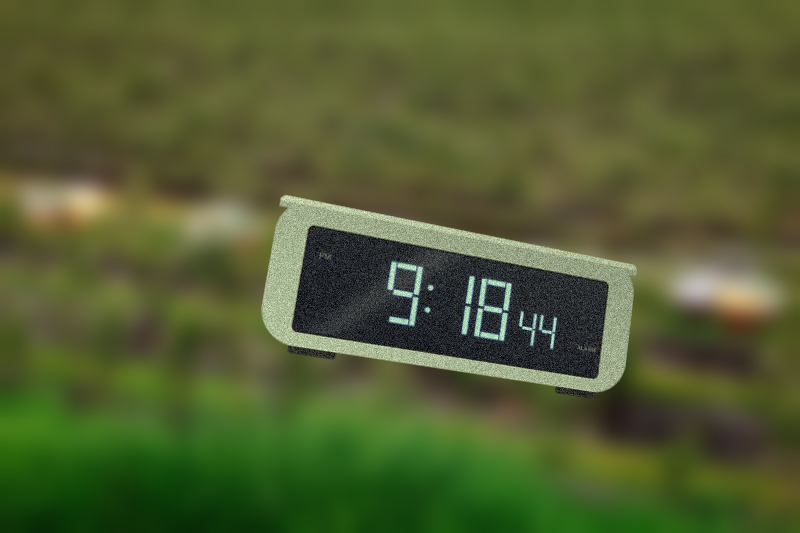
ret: {"hour": 9, "minute": 18, "second": 44}
